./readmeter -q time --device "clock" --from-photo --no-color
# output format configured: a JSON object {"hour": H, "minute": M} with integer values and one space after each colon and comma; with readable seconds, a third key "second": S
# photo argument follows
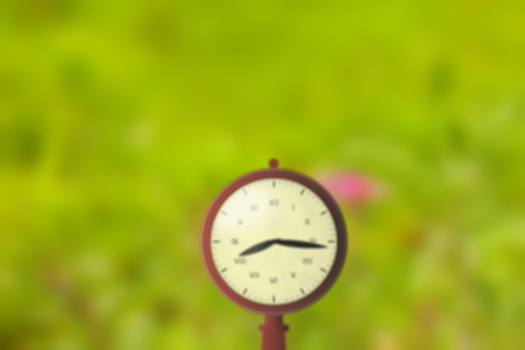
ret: {"hour": 8, "minute": 16}
